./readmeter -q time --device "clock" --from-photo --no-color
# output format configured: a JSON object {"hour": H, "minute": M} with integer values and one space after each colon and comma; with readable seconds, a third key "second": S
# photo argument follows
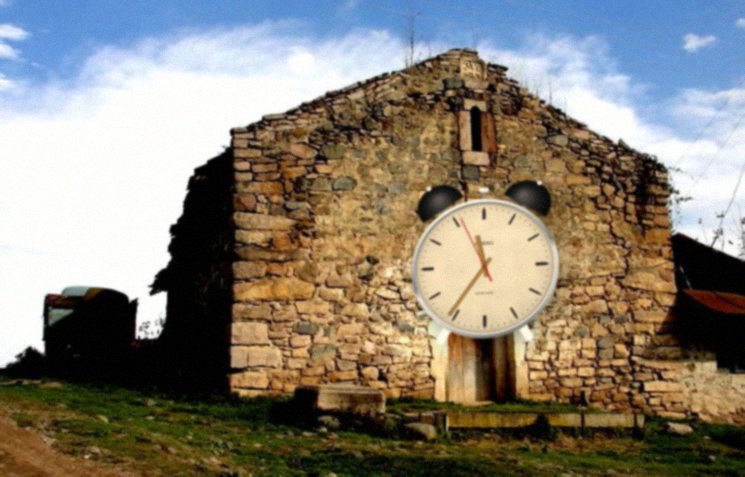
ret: {"hour": 11, "minute": 35, "second": 56}
